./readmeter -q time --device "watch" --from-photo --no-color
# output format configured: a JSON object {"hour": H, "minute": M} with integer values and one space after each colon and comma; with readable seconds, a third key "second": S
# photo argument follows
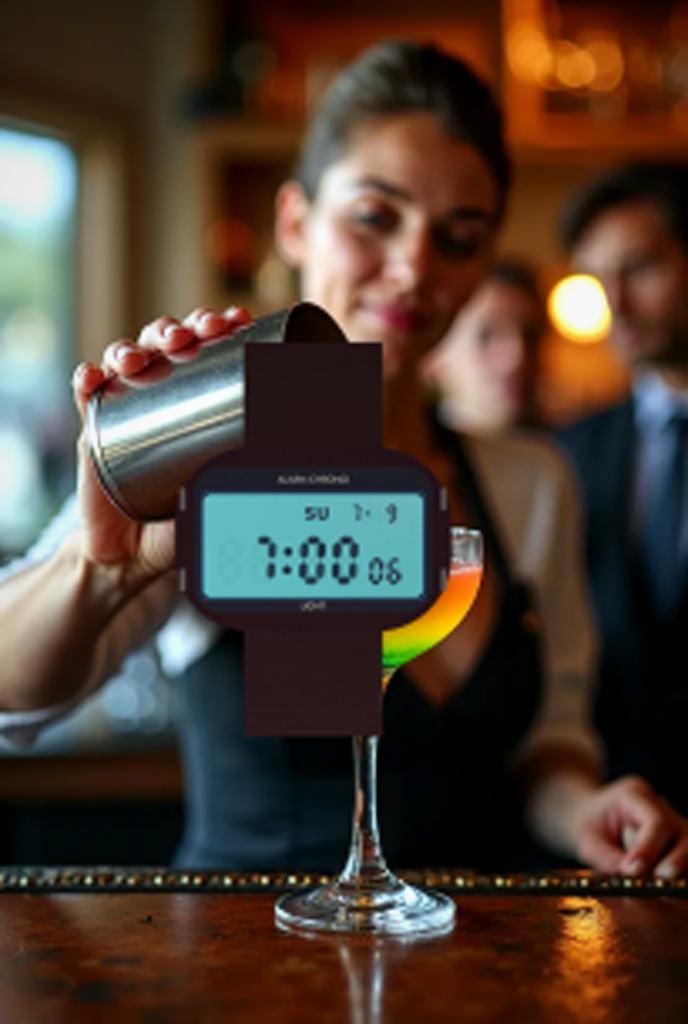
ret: {"hour": 7, "minute": 0, "second": 6}
